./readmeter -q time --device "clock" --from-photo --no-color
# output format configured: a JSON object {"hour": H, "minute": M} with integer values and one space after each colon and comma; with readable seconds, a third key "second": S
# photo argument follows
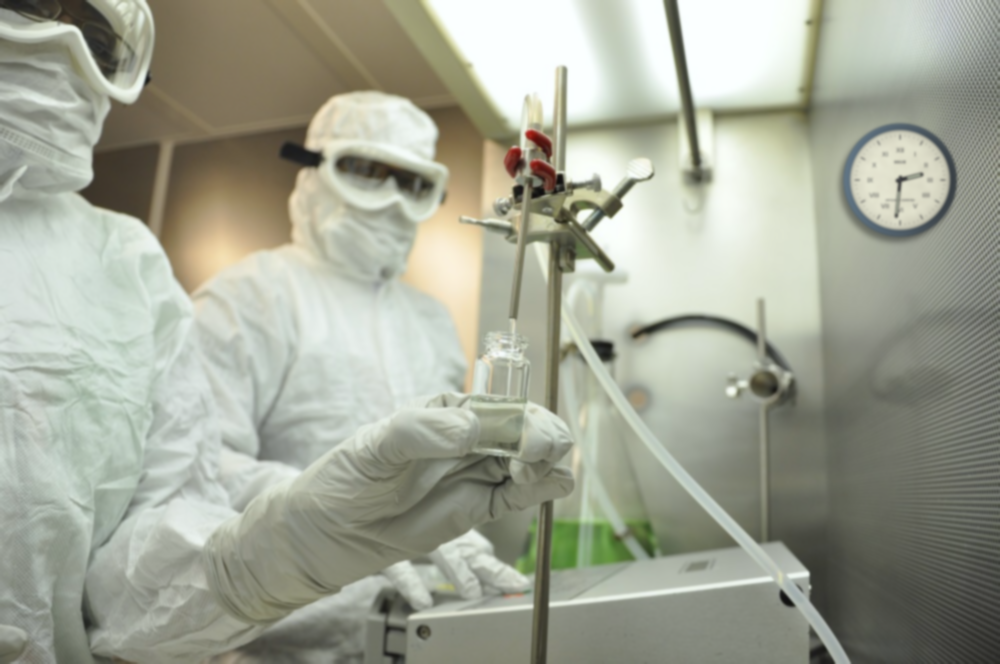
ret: {"hour": 2, "minute": 31}
